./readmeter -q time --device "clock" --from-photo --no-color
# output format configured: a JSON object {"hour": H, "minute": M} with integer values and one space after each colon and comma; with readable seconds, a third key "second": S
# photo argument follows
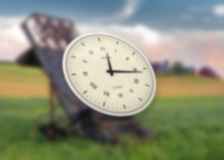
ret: {"hour": 12, "minute": 16}
